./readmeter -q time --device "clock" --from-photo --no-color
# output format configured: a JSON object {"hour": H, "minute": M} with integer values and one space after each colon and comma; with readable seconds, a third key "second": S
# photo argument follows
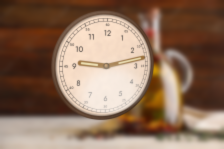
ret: {"hour": 9, "minute": 13}
